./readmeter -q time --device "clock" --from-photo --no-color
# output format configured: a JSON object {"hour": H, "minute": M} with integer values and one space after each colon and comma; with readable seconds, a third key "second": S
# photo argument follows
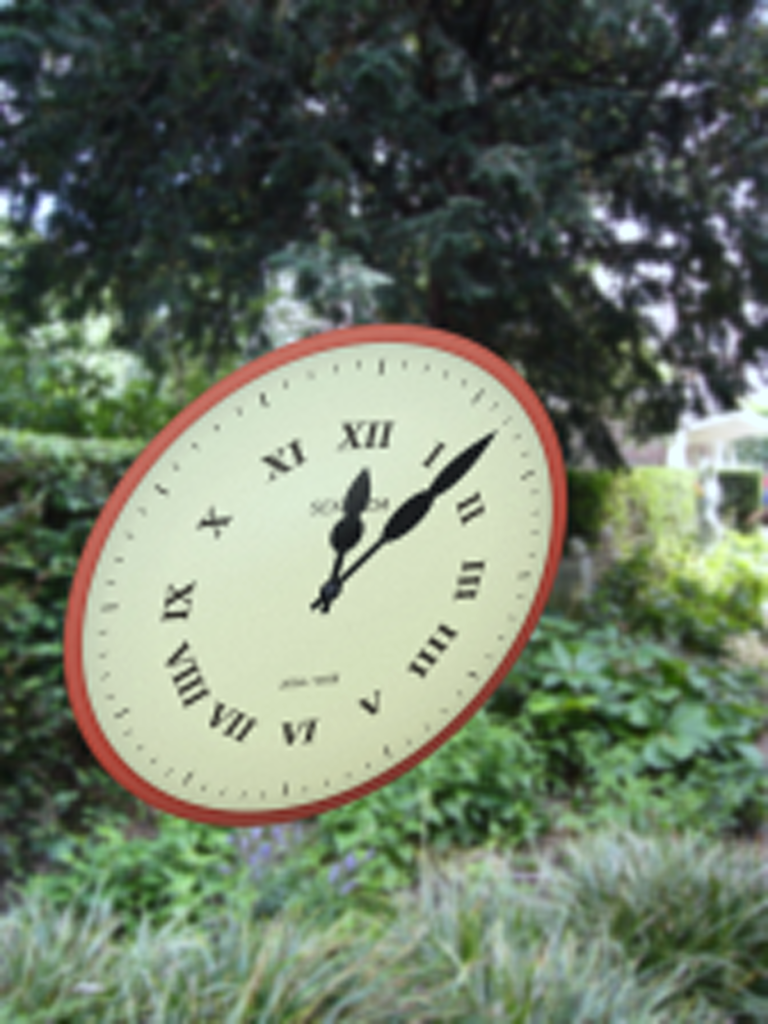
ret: {"hour": 12, "minute": 7}
